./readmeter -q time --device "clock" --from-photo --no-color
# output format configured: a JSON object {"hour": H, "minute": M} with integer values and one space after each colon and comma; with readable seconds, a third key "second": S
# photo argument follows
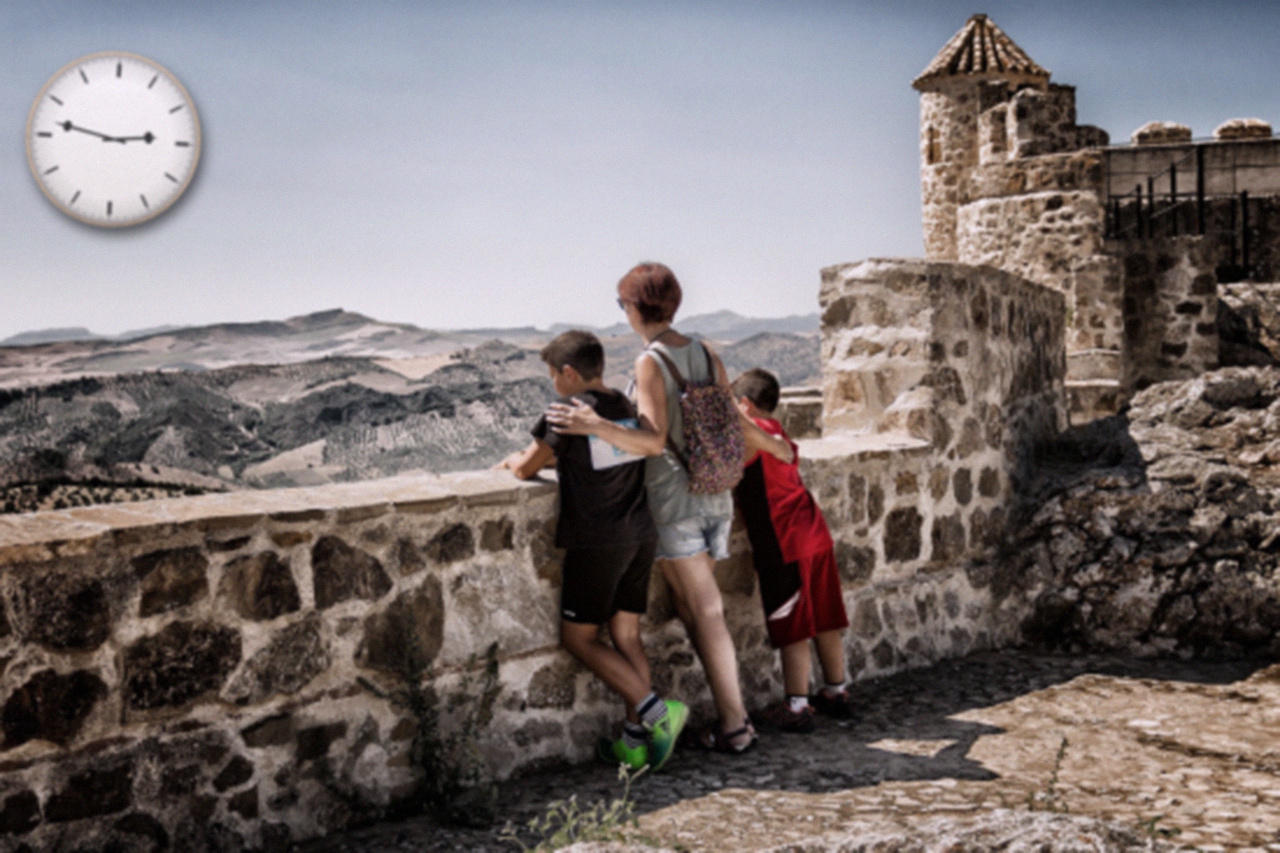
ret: {"hour": 2, "minute": 47}
